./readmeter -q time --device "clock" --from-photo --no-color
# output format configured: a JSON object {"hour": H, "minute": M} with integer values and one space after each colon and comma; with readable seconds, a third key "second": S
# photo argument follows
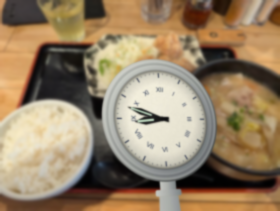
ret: {"hour": 8, "minute": 48}
